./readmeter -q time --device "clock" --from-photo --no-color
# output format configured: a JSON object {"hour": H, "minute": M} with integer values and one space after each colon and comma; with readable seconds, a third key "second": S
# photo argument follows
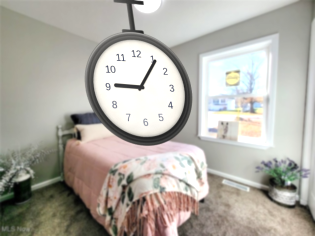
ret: {"hour": 9, "minute": 6}
